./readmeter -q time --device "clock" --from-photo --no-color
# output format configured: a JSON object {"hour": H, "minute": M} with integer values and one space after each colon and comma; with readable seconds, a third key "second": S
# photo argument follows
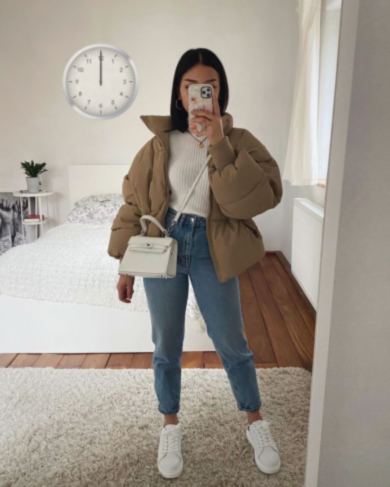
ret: {"hour": 12, "minute": 0}
